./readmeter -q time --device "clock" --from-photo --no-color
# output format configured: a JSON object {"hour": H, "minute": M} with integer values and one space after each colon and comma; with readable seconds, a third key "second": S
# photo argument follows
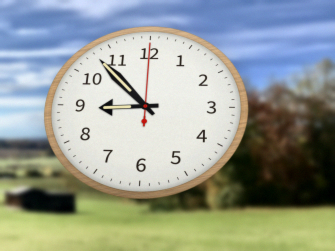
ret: {"hour": 8, "minute": 53, "second": 0}
